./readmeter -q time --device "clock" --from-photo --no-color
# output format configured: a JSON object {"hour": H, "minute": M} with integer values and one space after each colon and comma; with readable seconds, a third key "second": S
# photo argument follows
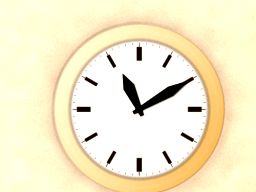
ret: {"hour": 11, "minute": 10}
